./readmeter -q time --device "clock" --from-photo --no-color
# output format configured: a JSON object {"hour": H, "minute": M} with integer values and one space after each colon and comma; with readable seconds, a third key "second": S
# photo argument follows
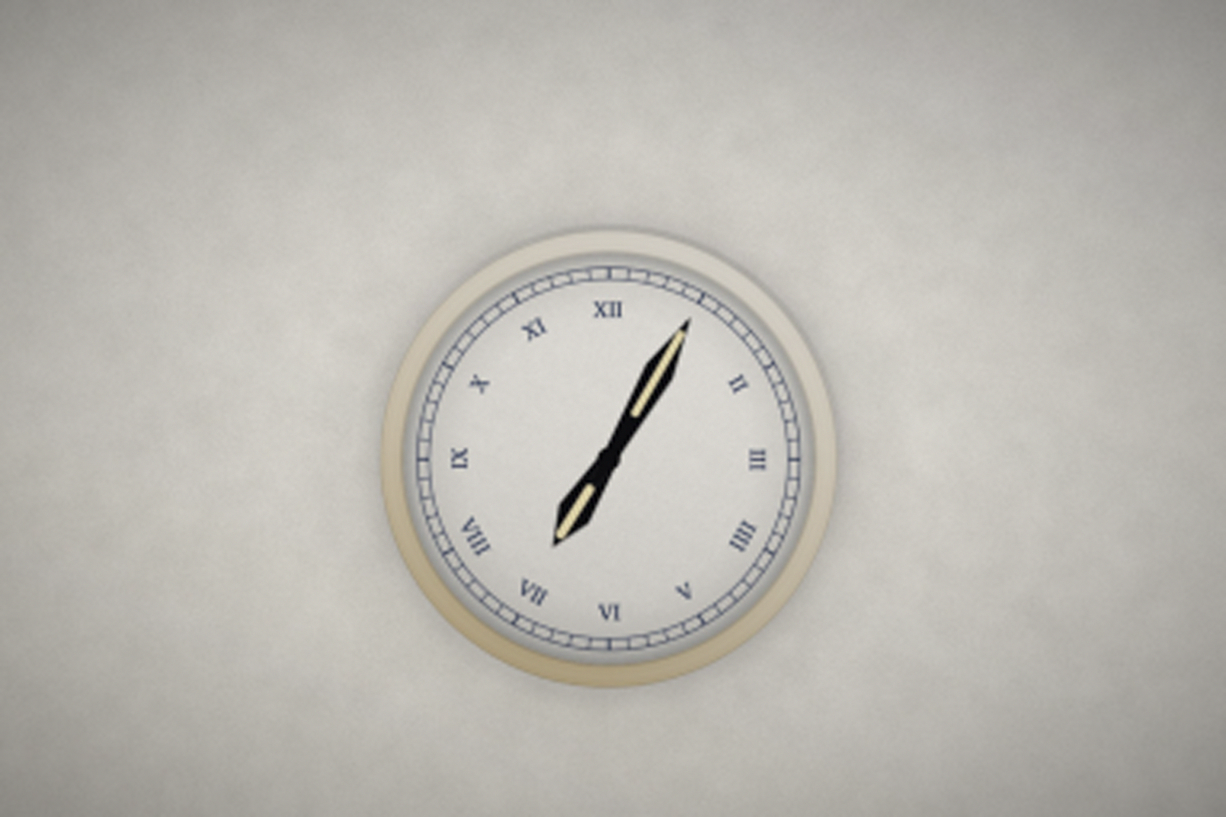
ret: {"hour": 7, "minute": 5}
